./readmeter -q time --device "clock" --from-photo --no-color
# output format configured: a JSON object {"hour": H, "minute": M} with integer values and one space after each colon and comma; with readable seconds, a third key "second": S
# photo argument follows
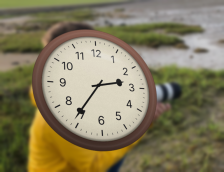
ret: {"hour": 2, "minute": 36}
